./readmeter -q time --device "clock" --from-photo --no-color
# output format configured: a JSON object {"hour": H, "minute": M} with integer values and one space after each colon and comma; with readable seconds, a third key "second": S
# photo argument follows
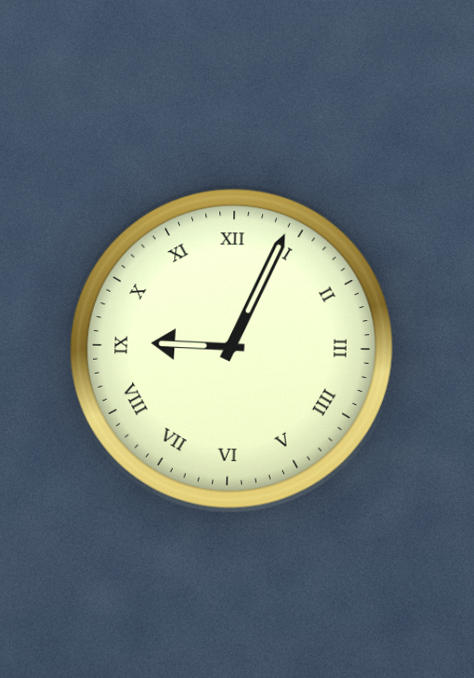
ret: {"hour": 9, "minute": 4}
